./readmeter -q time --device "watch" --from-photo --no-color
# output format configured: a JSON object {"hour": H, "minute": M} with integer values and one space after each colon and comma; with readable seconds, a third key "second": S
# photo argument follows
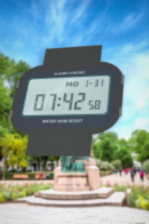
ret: {"hour": 7, "minute": 42, "second": 58}
